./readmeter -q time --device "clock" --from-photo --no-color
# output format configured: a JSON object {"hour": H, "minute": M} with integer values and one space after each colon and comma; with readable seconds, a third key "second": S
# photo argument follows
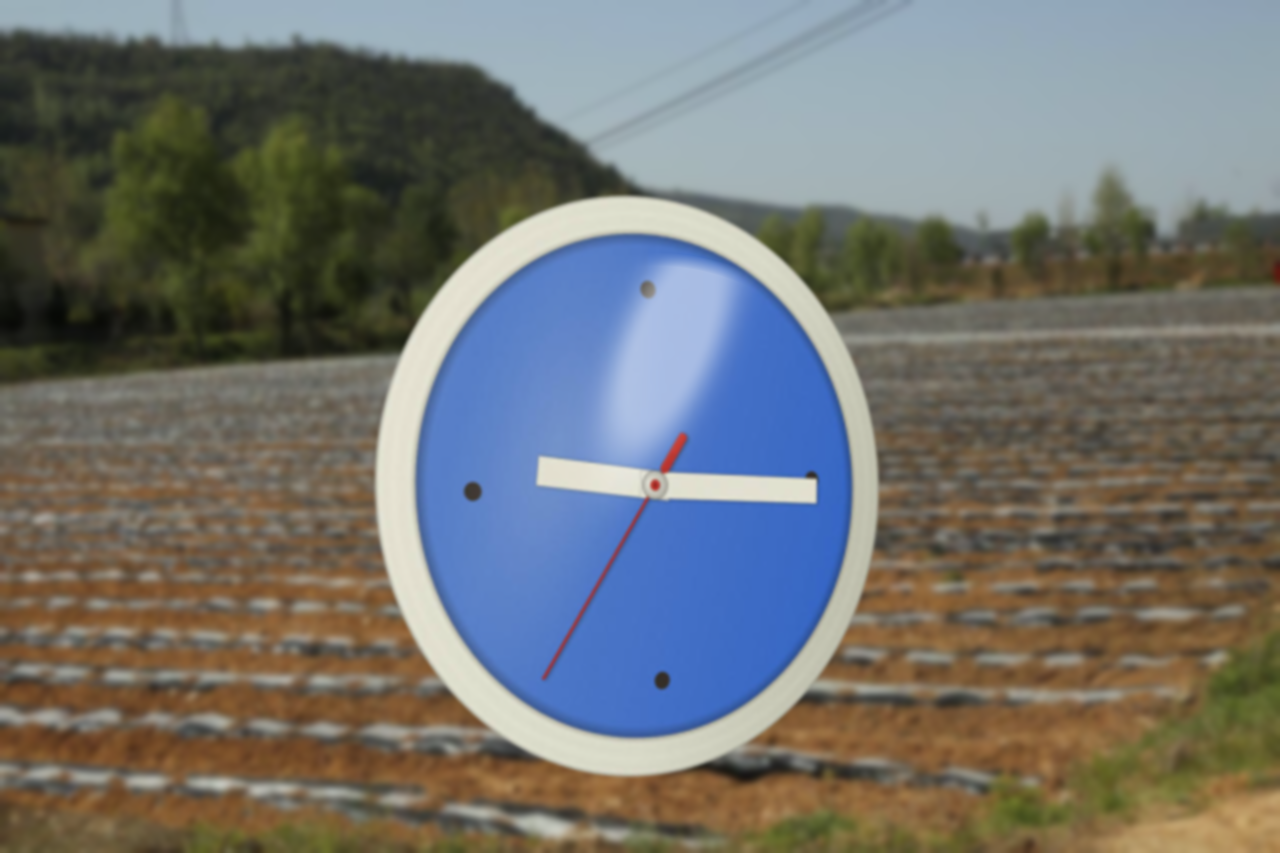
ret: {"hour": 9, "minute": 15, "second": 36}
